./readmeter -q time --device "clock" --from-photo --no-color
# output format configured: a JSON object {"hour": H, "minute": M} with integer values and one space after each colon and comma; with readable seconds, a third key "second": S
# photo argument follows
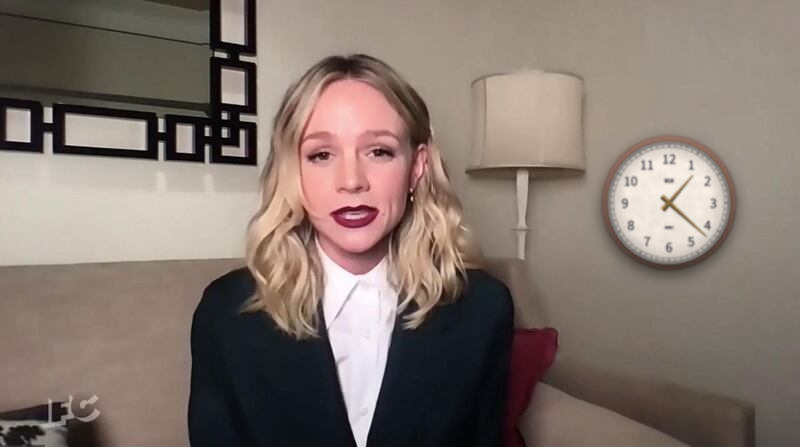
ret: {"hour": 1, "minute": 22}
